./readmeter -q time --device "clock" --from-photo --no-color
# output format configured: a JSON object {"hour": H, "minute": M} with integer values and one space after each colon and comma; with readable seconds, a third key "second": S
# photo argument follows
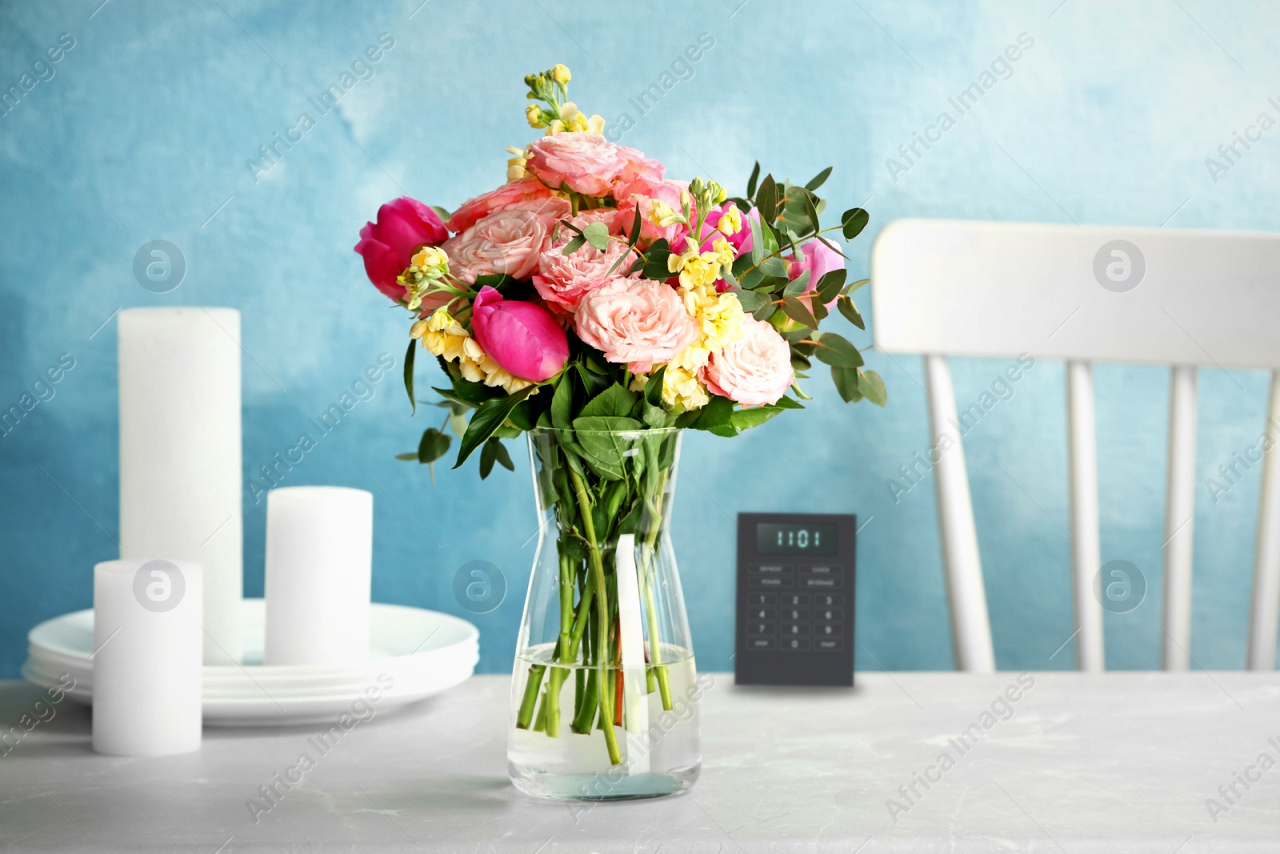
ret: {"hour": 11, "minute": 1}
